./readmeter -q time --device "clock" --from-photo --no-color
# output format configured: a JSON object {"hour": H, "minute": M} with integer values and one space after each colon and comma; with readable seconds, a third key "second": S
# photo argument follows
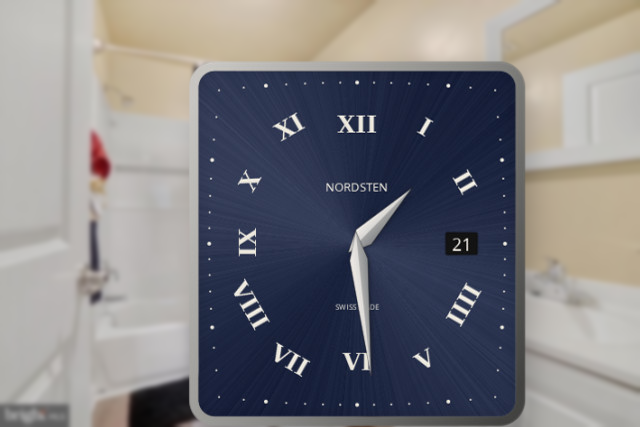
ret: {"hour": 1, "minute": 29}
